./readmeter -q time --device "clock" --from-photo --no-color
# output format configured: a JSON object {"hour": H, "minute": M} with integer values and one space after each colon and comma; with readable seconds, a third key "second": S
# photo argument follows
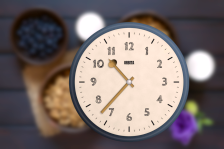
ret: {"hour": 10, "minute": 37}
